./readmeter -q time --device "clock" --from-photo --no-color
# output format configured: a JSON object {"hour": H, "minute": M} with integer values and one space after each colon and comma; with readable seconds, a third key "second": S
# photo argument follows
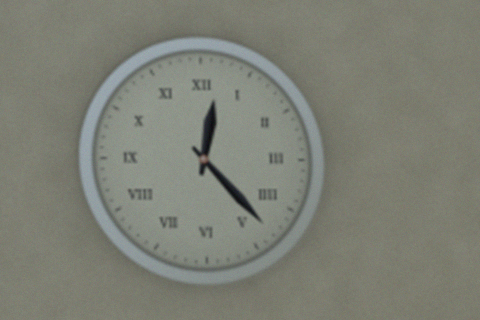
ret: {"hour": 12, "minute": 23}
